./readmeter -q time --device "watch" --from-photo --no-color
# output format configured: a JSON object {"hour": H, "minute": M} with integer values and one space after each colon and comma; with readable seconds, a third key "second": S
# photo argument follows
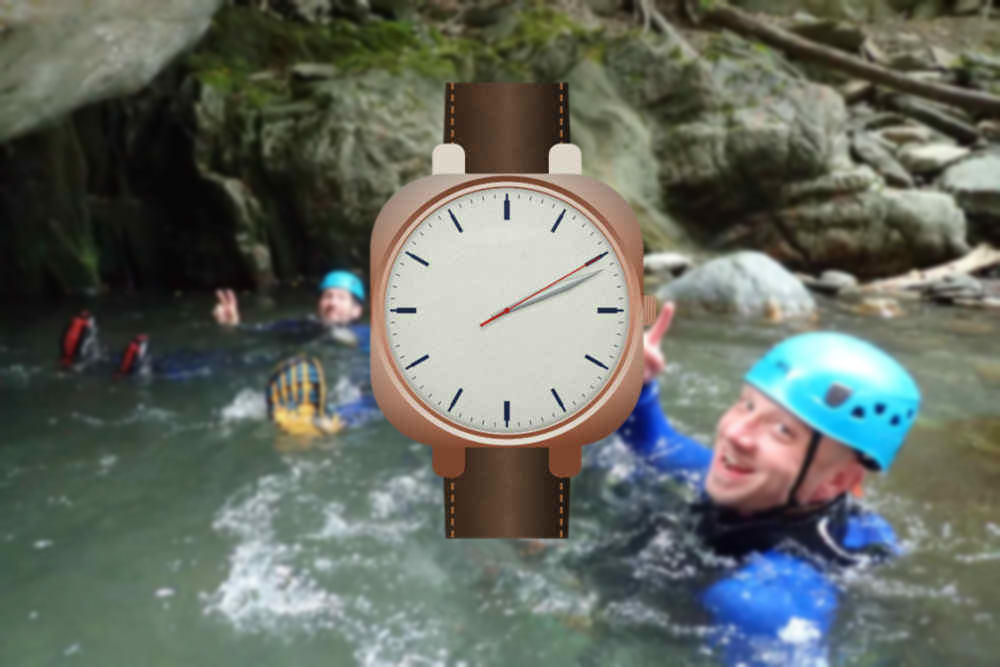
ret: {"hour": 2, "minute": 11, "second": 10}
